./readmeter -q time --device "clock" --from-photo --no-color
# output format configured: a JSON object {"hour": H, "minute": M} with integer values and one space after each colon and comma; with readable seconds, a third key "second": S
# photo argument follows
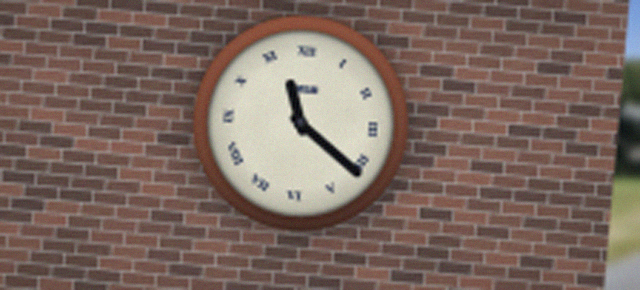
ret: {"hour": 11, "minute": 21}
